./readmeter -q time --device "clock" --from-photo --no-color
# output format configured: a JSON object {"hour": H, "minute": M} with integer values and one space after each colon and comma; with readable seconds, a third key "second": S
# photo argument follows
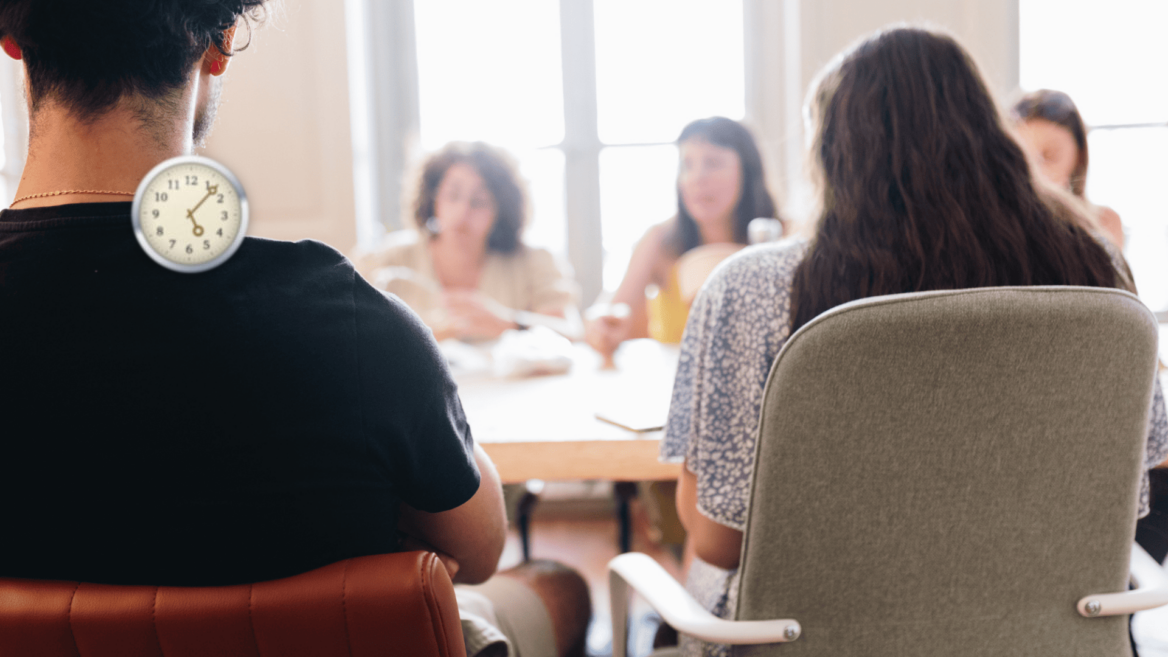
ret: {"hour": 5, "minute": 7}
